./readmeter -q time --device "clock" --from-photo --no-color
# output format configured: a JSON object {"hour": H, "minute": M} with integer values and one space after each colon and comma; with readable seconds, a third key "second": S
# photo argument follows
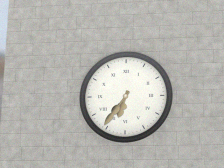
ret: {"hour": 6, "minute": 36}
